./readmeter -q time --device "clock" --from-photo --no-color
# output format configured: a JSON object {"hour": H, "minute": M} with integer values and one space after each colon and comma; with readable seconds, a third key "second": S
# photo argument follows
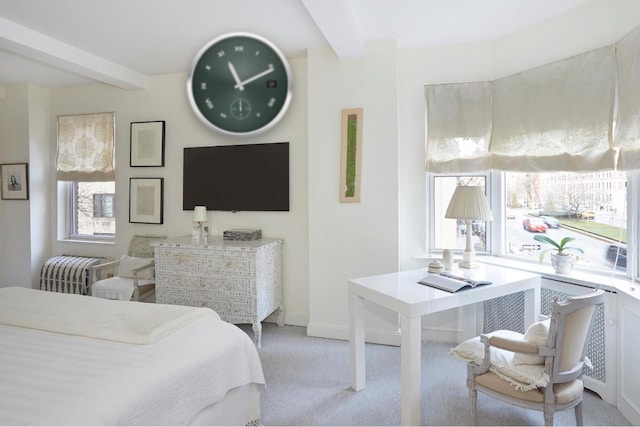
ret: {"hour": 11, "minute": 11}
